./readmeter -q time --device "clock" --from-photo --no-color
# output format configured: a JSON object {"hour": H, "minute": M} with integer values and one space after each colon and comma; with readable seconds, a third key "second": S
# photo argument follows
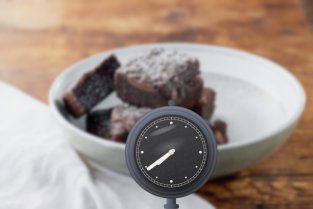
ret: {"hour": 7, "minute": 39}
